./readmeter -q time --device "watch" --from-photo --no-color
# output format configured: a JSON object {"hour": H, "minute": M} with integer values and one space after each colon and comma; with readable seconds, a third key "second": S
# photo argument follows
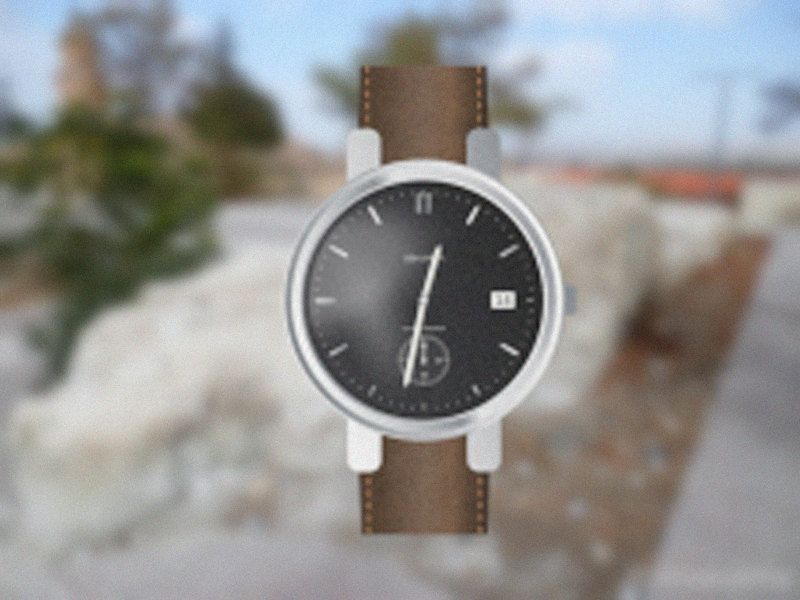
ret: {"hour": 12, "minute": 32}
